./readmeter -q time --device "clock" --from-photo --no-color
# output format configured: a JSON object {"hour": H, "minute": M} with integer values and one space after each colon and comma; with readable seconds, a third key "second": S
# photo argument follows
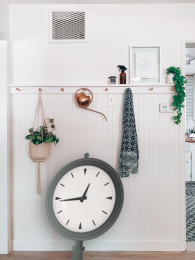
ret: {"hour": 12, "minute": 44}
